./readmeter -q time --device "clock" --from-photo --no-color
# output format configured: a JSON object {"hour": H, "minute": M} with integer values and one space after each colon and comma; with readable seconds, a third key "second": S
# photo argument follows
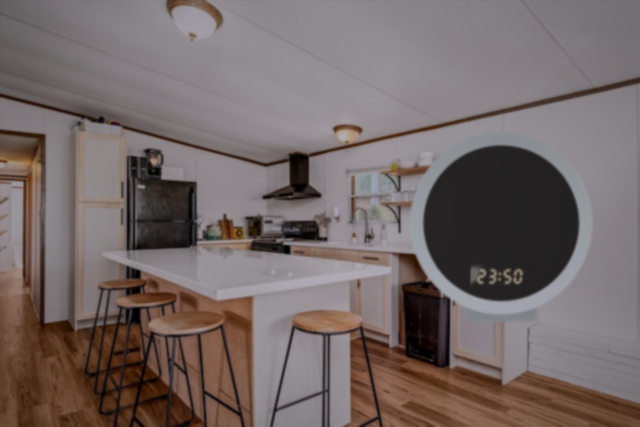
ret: {"hour": 23, "minute": 50}
